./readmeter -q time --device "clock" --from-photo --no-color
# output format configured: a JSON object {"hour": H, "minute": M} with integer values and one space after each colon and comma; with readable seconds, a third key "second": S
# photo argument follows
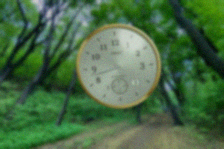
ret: {"hour": 8, "minute": 43}
